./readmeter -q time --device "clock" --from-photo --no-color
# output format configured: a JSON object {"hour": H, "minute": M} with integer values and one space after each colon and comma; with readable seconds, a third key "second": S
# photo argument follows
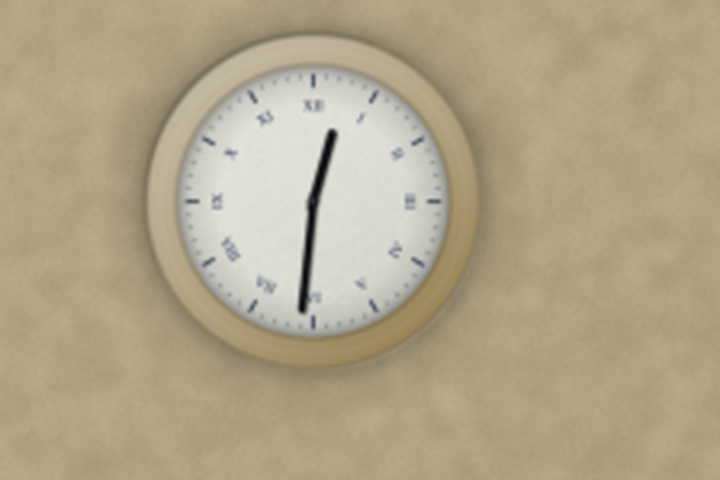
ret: {"hour": 12, "minute": 31}
